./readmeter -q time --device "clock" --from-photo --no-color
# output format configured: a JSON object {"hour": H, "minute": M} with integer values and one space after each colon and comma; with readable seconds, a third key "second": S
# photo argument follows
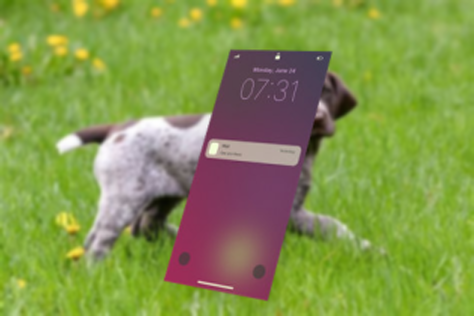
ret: {"hour": 7, "minute": 31}
